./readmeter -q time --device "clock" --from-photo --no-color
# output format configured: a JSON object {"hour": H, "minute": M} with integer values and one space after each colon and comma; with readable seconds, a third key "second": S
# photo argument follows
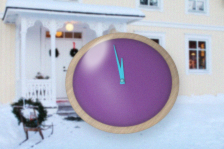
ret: {"hour": 11, "minute": 58}
